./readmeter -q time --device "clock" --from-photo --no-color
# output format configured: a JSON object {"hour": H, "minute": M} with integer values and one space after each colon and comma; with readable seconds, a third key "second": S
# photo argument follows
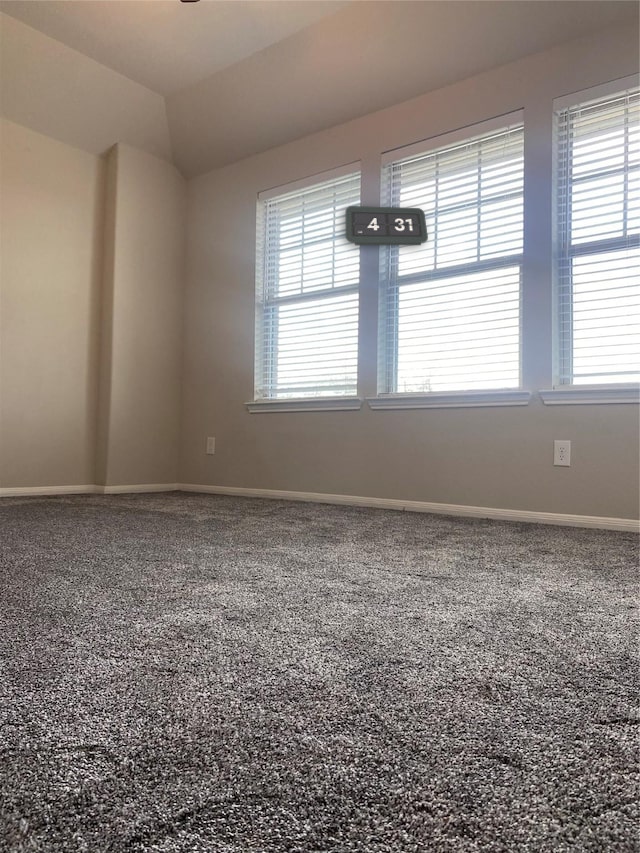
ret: {"hour": 4, "minute": 31}
